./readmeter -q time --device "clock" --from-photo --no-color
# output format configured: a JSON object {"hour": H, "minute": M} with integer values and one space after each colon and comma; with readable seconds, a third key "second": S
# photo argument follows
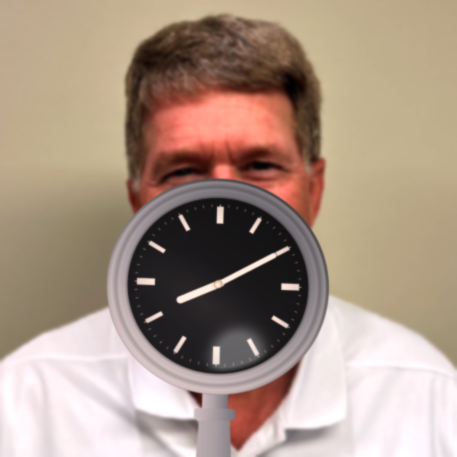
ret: {"hour": 8, "minute": 10}
